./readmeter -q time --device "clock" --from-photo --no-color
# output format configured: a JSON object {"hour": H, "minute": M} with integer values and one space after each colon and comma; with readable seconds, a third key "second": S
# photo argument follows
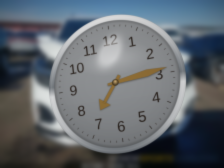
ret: {"hour": 7, "minute": 14}
